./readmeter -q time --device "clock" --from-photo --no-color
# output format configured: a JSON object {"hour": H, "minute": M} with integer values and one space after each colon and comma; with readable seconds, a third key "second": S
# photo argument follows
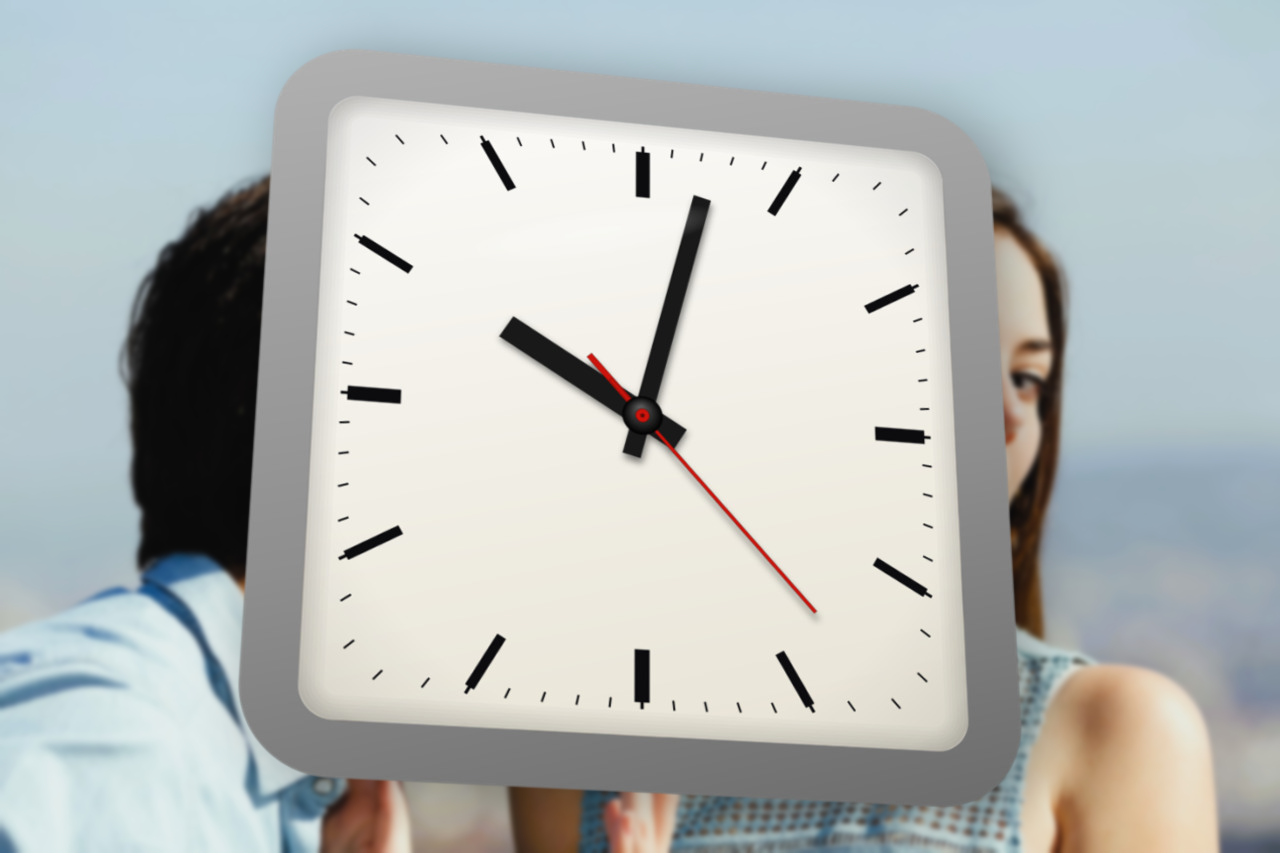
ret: {"hour": 10, "minute": 2, "second": 23}
